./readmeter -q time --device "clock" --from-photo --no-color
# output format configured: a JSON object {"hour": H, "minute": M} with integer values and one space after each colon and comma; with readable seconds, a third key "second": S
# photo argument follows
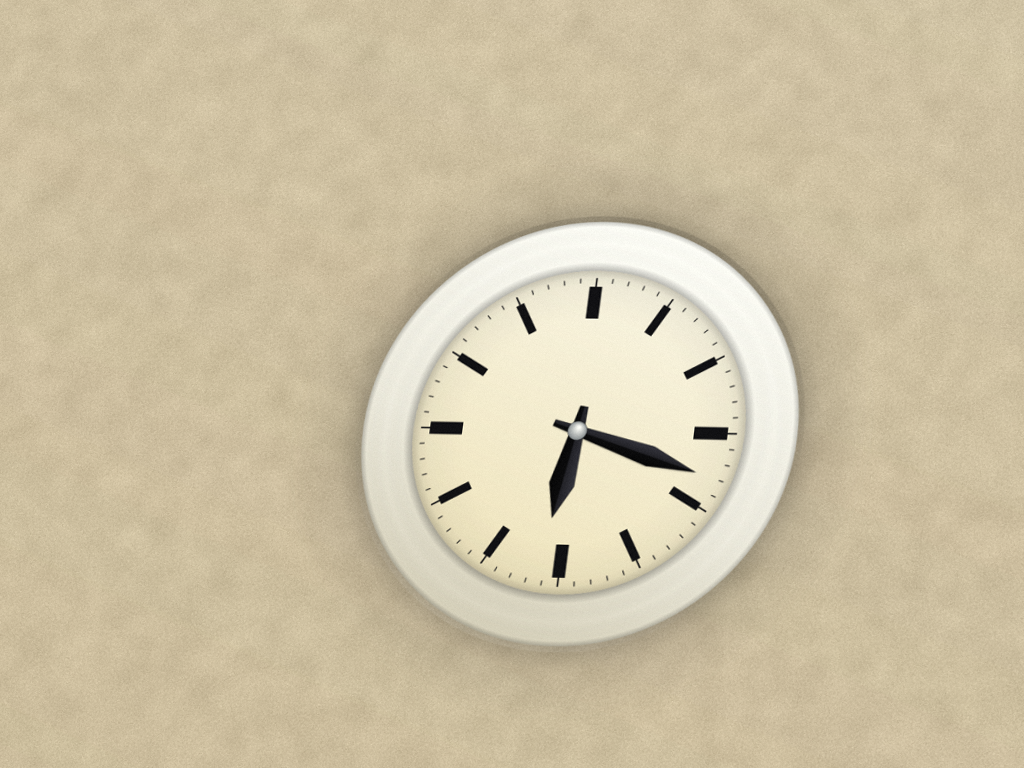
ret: {"hour": 6, "minute": 18}
